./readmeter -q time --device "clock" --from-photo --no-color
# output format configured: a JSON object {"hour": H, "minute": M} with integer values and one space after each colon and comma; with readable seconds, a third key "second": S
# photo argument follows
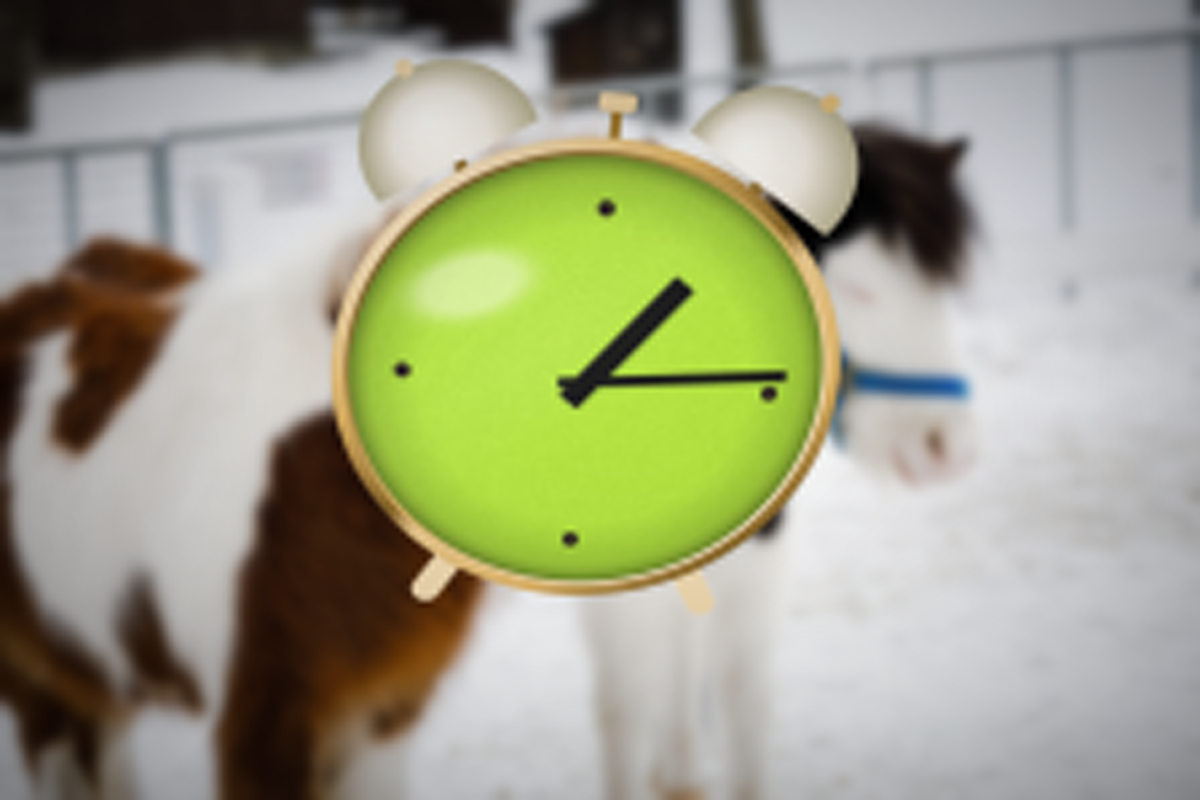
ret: {"hour": 1, "minute": 14}
